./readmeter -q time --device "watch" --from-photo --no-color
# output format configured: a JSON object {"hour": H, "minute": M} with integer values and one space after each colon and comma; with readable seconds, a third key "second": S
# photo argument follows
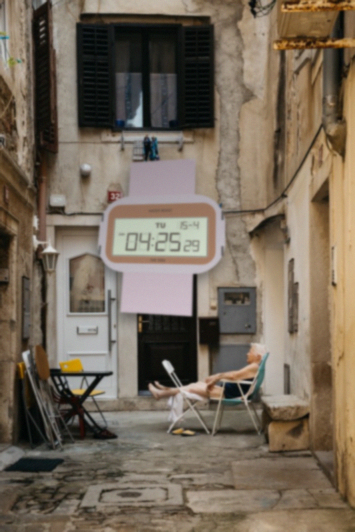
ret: {"hour": 4, "minute": 25, "second": 29}
